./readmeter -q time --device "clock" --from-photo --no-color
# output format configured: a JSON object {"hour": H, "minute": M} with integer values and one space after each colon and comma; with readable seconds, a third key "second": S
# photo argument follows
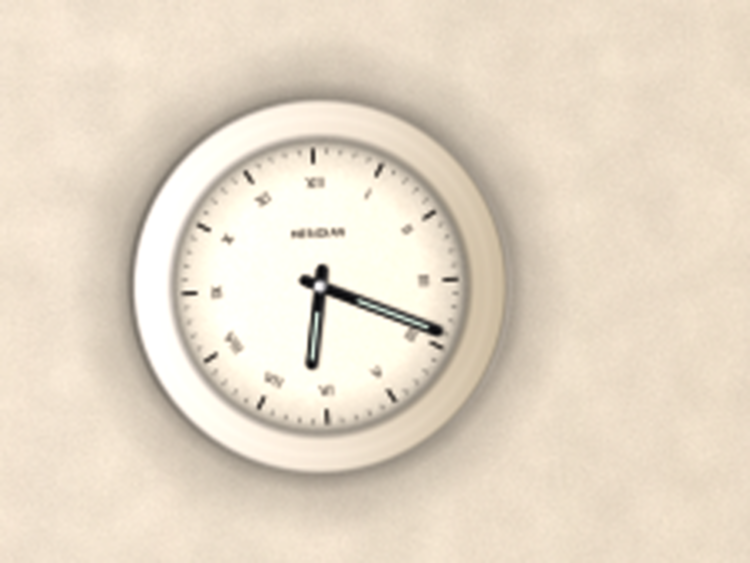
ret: {"hour": 6, "minute": 19}
